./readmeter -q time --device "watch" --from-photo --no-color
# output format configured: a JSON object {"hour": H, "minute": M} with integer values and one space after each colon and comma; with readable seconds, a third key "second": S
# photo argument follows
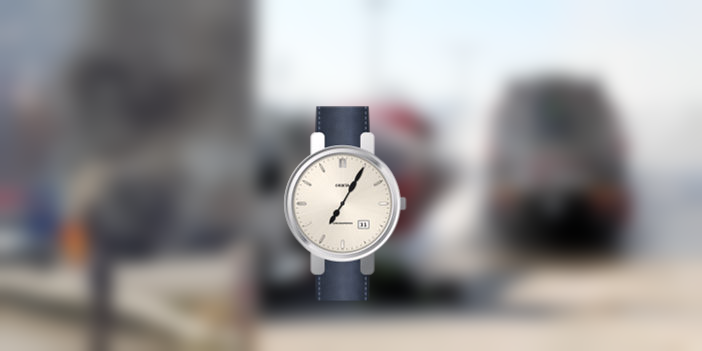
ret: {"hour": 7, "minute": 5}
